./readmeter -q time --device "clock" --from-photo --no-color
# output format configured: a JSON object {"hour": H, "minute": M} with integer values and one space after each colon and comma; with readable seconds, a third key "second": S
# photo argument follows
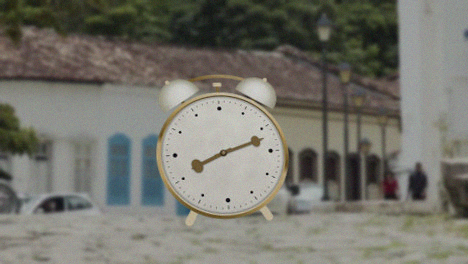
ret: {"hour": 8, "minute": 12}
